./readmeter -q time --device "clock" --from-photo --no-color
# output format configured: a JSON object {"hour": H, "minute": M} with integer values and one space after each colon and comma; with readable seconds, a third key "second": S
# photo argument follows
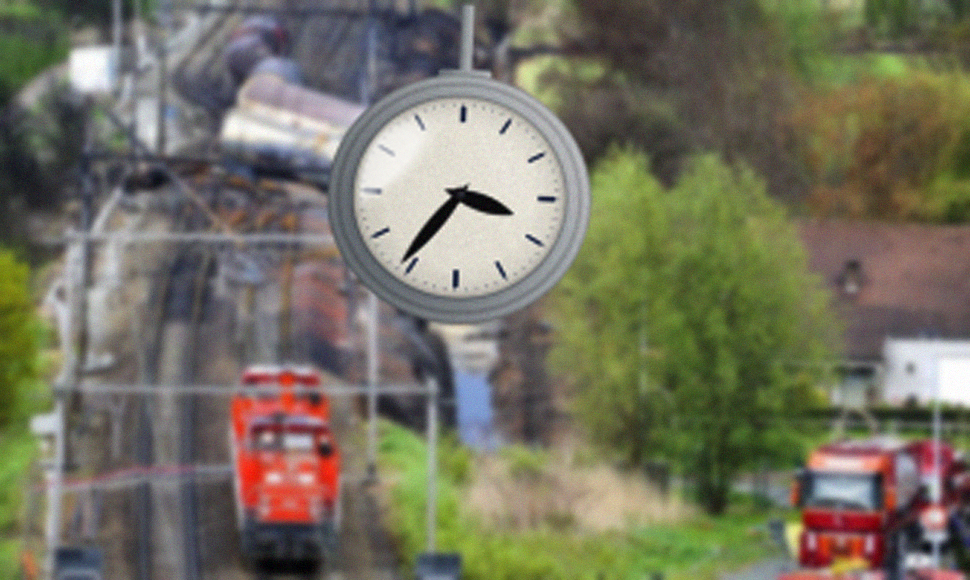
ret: {"hour": 3, "minute": 36}
